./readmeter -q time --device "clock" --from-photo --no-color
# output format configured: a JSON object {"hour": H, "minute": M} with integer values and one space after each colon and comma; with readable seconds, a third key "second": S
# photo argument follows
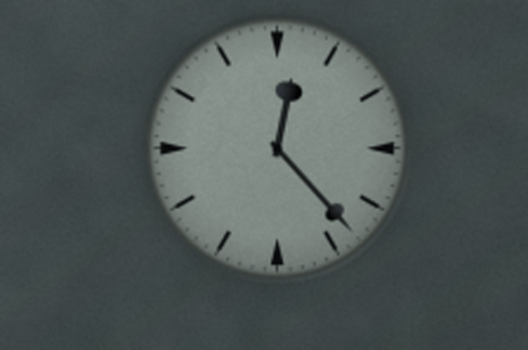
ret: {"hour": 12, "minute": 23}
